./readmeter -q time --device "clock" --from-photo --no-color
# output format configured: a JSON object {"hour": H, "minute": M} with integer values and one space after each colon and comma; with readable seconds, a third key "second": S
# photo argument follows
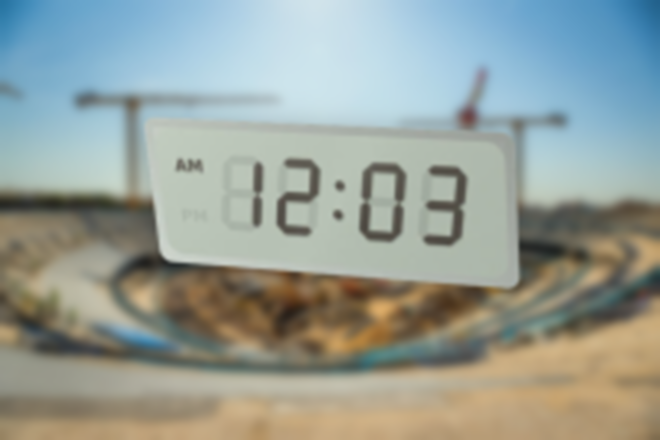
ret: {"hour": 12, "minute": 3}
